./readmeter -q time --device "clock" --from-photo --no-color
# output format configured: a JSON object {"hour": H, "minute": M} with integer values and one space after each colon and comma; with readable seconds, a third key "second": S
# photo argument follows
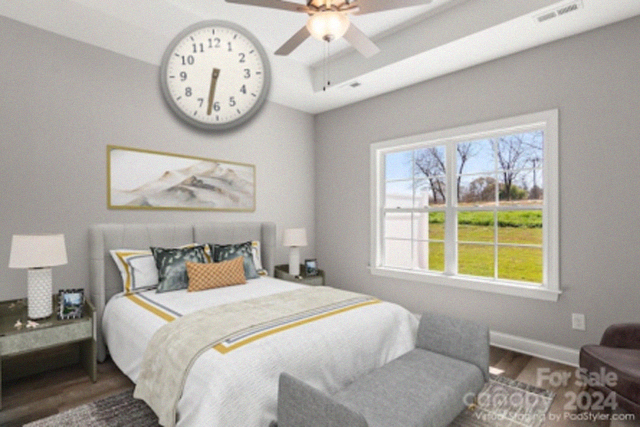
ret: {"hour": 6, "minute": 32}
